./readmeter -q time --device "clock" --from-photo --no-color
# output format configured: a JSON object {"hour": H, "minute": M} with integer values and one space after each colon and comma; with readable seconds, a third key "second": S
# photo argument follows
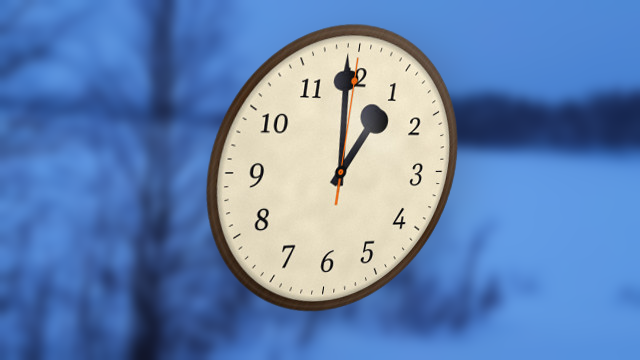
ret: {"hour": 12, "minute": 59, "second": 0}
